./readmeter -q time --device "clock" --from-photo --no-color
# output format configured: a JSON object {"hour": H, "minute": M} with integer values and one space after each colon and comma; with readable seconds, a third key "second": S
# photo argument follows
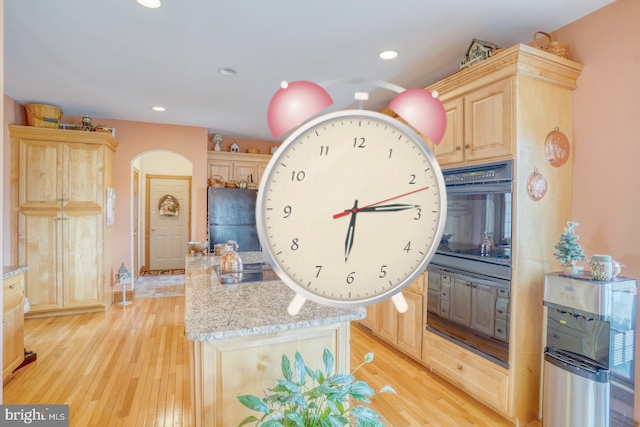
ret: {"hour": 6, "minute": 14, "second": 12}
